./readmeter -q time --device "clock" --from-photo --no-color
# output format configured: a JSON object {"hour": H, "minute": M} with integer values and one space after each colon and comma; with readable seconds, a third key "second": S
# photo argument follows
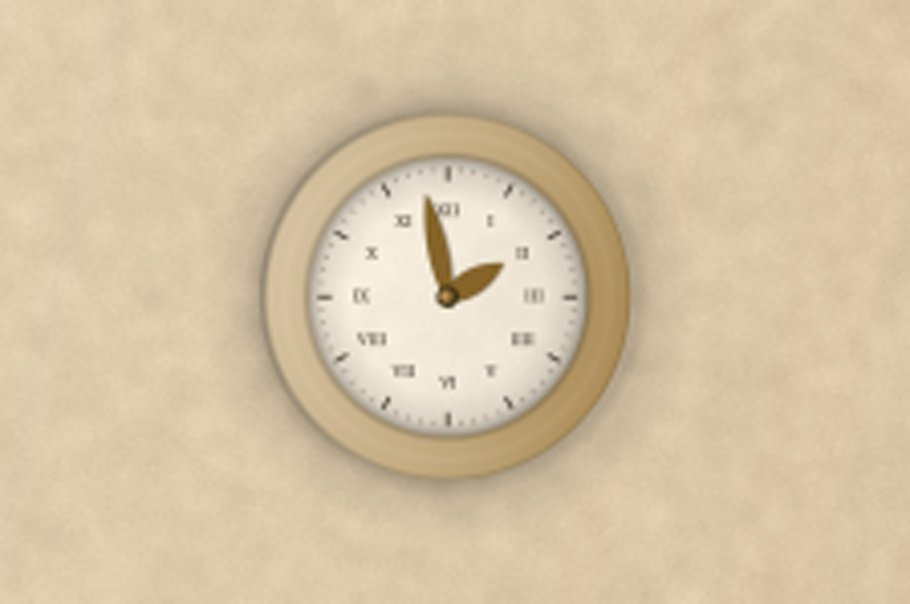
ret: {"hour": 1, "minute": 58}
